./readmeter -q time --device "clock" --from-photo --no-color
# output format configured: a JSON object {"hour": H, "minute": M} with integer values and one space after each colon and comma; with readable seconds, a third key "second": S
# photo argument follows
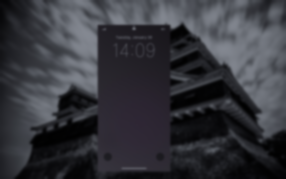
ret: {"hour": 14, "minute": 9}
